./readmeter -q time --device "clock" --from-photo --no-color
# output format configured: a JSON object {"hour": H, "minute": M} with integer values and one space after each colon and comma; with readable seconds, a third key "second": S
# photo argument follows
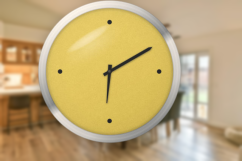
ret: {"hour": 6, "minute": 10}
